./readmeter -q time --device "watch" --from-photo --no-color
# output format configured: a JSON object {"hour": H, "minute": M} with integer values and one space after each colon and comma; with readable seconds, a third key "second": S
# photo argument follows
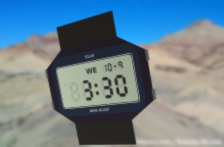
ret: {"hour": 3, "minute": 30}
